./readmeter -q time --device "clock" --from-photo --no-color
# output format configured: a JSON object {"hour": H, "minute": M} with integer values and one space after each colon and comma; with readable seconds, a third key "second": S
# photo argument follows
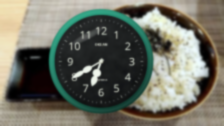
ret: {"hour": 6, "minute": 40}
